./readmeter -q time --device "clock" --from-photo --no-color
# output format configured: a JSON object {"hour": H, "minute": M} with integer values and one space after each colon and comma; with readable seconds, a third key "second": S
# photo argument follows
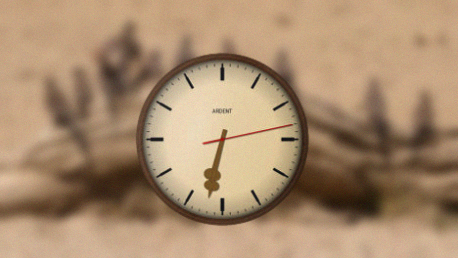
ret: {"hour": 6, "minute": 32, "second": 13}
